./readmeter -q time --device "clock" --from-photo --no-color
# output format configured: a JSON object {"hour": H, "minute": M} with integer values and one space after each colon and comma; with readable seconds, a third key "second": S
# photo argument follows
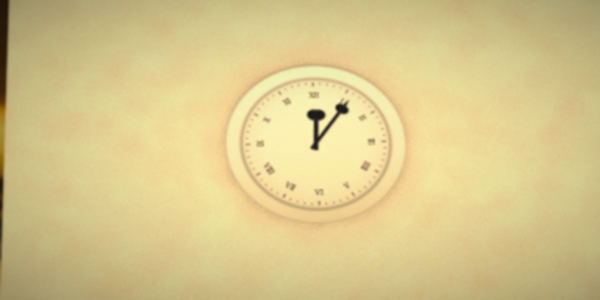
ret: {"hour": 12, "minute": 6}
